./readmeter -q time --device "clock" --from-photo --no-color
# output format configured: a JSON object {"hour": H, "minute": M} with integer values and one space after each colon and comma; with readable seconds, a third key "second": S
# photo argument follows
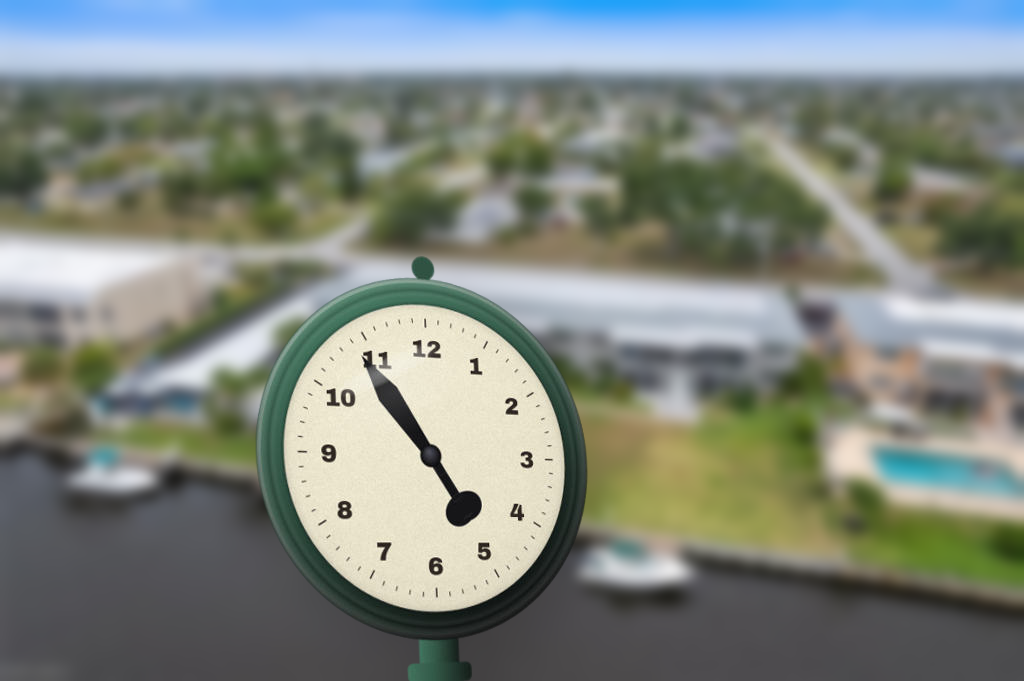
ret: {"hour": 4, "minute": 54}
